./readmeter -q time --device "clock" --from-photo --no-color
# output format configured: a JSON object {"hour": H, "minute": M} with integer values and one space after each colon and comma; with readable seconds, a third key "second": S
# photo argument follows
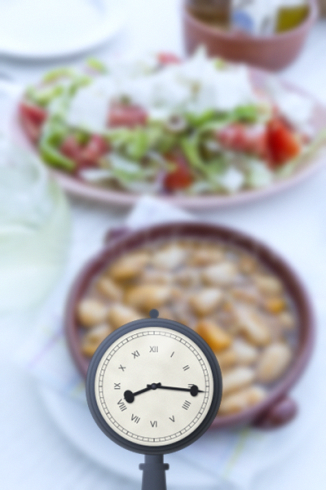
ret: {"hour": 8, "minute": 16}
